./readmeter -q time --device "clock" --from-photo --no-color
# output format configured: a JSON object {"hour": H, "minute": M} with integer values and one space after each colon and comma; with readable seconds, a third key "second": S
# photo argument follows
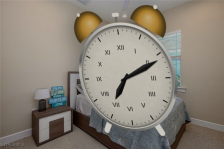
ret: {"hour": 7, "minute": 11}
